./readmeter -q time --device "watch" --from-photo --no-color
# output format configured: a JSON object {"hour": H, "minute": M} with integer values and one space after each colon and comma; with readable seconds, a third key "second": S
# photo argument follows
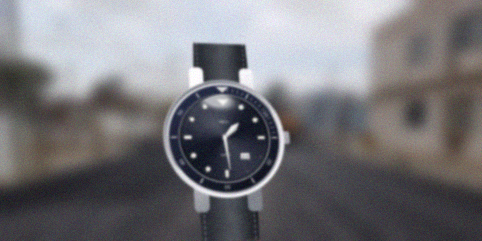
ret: {"hour": 1, "minute": 29}
